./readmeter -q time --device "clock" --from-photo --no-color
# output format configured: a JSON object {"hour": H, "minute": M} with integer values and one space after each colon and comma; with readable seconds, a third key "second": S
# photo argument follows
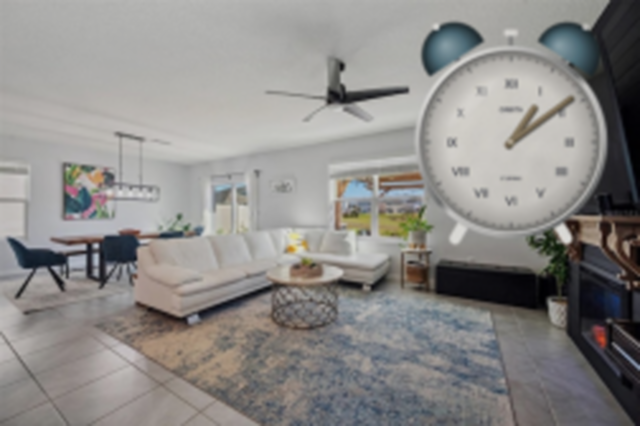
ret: {"hour": 1, "minute": 9}
